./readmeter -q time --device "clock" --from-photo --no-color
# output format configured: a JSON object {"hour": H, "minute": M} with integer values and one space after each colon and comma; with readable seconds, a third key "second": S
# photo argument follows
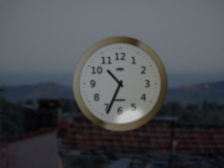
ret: {"hour": 10, "minute": 34}
